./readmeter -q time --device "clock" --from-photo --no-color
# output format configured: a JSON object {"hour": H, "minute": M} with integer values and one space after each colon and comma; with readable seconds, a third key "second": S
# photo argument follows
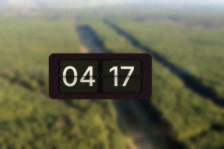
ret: {"hour": 4, "minute": 17}
